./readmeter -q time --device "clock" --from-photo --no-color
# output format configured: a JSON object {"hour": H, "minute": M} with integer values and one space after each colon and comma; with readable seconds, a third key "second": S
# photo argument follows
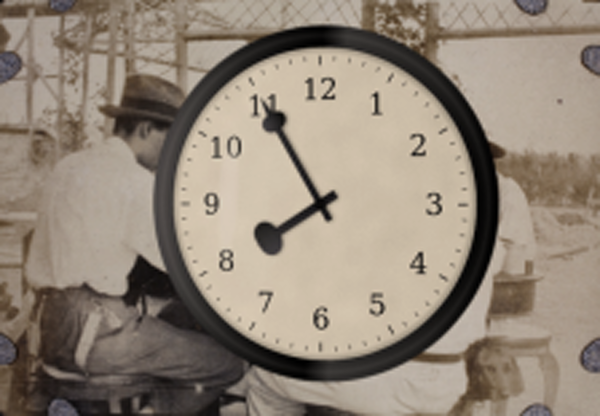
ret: {"hour": 7, "minute": 55}
